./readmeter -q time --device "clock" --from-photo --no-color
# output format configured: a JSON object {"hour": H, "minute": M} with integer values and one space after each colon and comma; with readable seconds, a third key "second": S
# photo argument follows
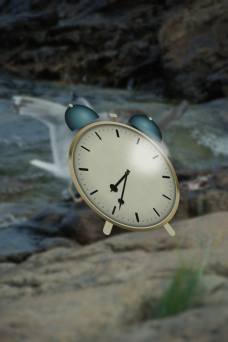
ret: {"hour": 7, "minute": 34}
